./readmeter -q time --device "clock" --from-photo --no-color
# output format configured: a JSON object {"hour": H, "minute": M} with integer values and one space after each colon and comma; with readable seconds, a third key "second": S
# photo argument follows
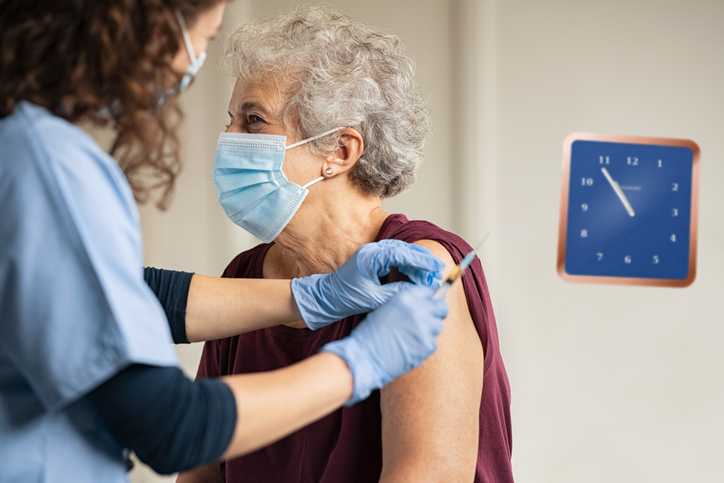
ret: {"hour": 10, "minute": 54}
